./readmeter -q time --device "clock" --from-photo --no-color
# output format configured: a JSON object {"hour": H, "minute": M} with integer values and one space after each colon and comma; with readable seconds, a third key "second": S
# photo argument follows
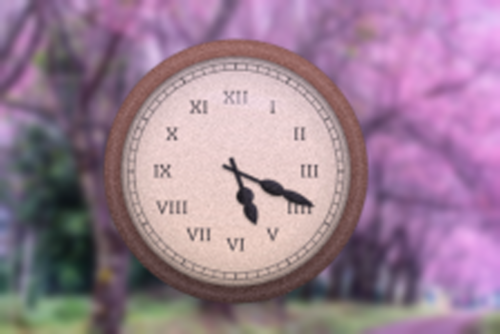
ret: {"hour": 5, "minute": 19}
